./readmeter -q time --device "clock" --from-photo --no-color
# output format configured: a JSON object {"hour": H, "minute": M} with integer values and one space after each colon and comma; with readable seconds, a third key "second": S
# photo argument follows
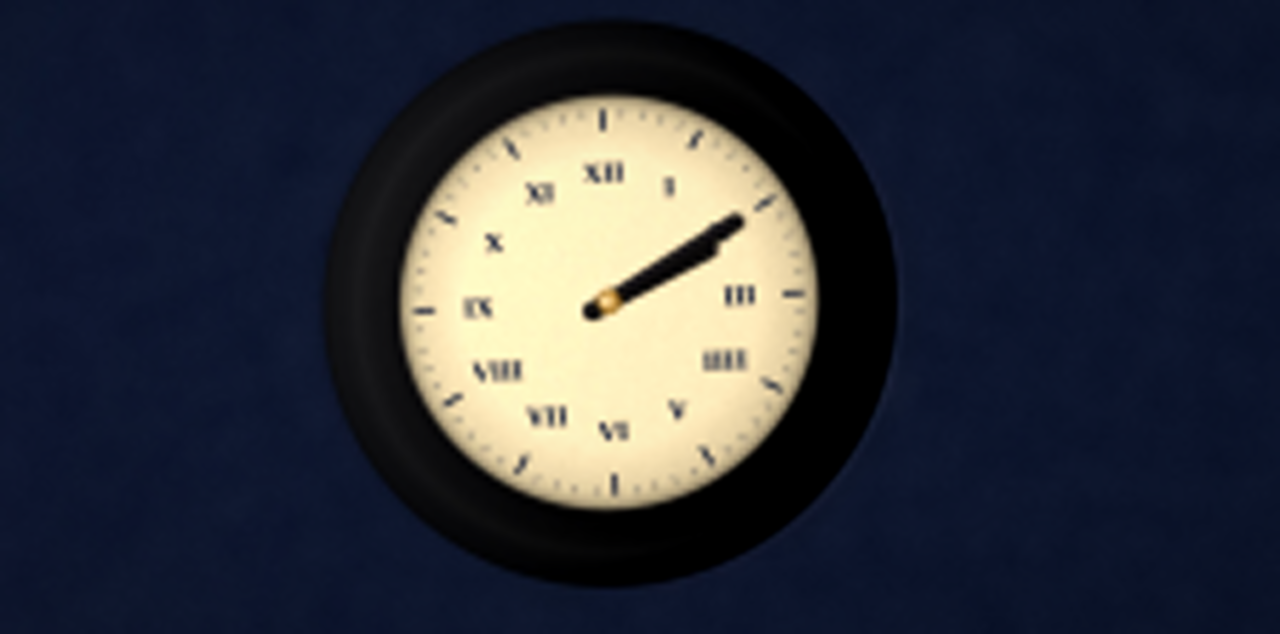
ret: {"hour": 2, "minute": 10}
